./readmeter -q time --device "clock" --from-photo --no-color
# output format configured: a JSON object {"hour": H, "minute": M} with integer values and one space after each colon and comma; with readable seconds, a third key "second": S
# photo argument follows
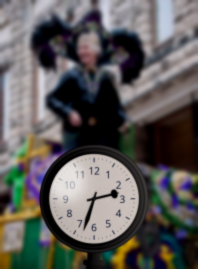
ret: {"hour": 2, "minute": 33}
